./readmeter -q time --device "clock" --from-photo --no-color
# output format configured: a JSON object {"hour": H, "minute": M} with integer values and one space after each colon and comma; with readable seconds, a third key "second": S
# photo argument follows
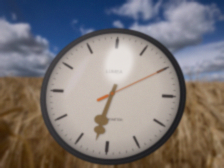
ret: {"hour": 6, "minute": 32, "second": 10}
